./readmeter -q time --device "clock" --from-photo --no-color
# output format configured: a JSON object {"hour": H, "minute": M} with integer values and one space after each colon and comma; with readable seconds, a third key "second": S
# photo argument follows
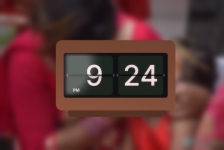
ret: {"hour": 9, "minute": 24}
